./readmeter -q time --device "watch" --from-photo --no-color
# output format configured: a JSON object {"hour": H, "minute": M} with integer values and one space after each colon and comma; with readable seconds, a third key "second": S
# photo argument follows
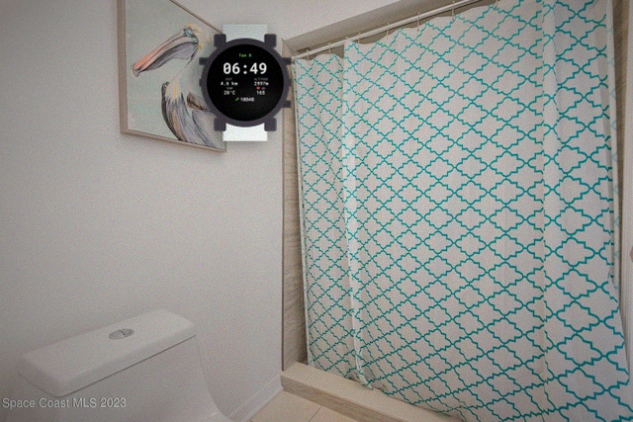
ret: {"hour": 6, "minute": 49}
